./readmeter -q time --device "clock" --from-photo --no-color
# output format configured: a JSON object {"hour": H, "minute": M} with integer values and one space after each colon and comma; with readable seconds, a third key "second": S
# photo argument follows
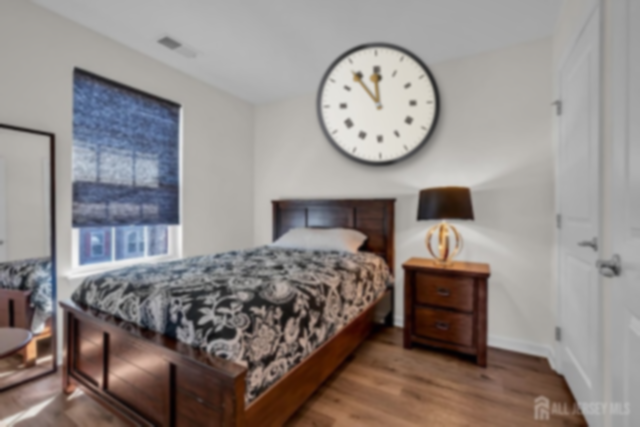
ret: {"hour": 11, "minute": 54}
